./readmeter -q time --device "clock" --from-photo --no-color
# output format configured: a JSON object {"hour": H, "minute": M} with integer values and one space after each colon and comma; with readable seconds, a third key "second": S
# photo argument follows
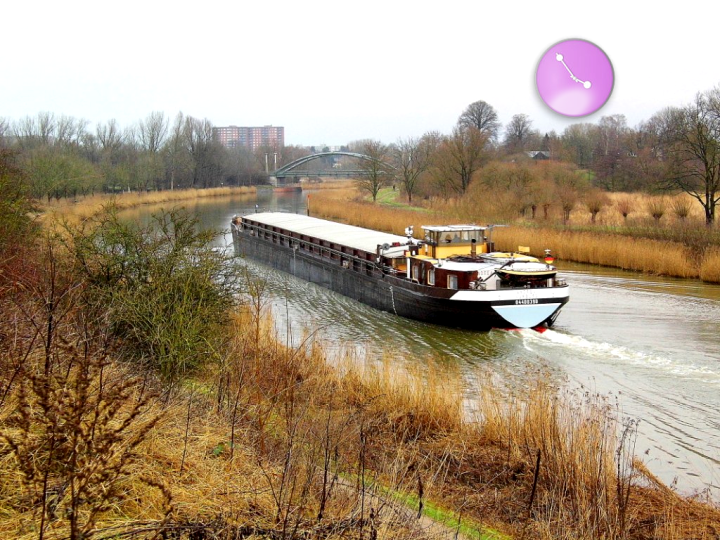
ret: {"hour": 3, "minute": 54}
